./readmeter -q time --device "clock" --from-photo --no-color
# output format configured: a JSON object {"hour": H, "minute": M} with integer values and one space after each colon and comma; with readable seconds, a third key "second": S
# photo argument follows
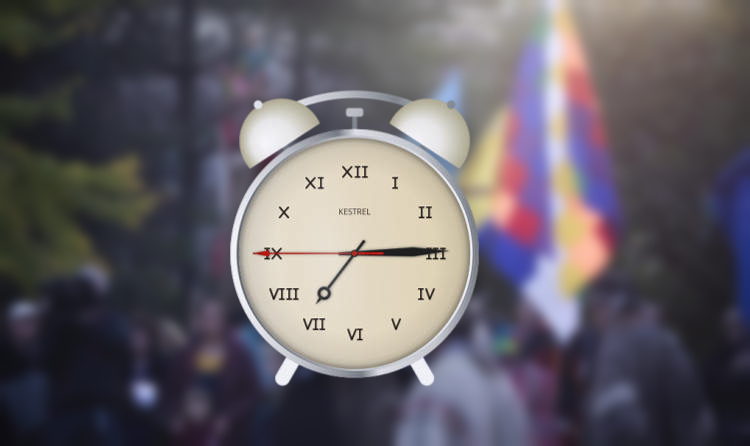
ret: {"hour": 7, "minute": 14, "second": 45}
